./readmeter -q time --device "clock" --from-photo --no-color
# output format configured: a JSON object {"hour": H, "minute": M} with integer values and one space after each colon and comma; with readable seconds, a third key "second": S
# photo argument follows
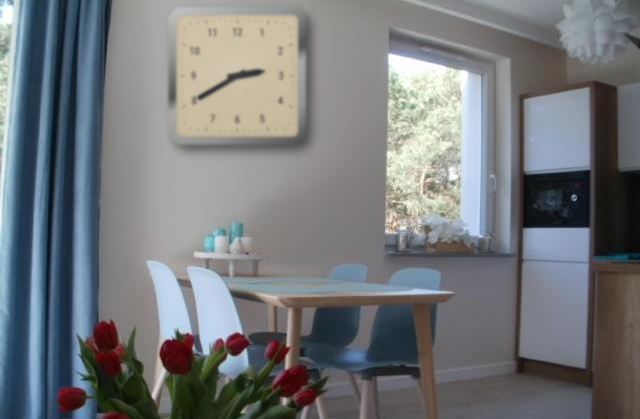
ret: {"hour": 2, "minute": 40}
